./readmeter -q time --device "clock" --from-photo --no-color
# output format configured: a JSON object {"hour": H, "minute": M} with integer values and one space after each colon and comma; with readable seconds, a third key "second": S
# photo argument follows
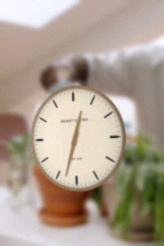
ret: {"hour": 12, "minute": 33}
